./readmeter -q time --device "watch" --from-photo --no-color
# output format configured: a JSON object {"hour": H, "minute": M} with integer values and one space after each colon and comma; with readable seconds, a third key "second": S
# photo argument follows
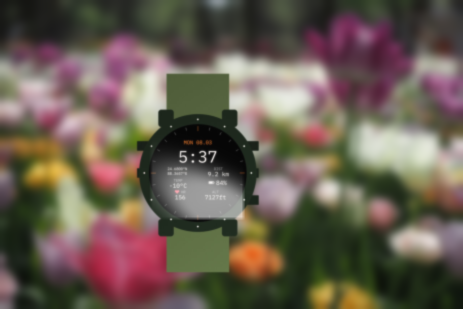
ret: {"hour": 5, "minute": 37}
